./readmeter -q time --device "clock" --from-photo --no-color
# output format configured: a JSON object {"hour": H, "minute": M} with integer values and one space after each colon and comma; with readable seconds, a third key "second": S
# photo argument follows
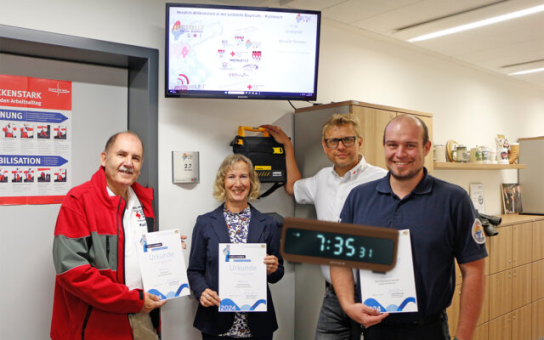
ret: {"hour": 7, "minute": 35}
